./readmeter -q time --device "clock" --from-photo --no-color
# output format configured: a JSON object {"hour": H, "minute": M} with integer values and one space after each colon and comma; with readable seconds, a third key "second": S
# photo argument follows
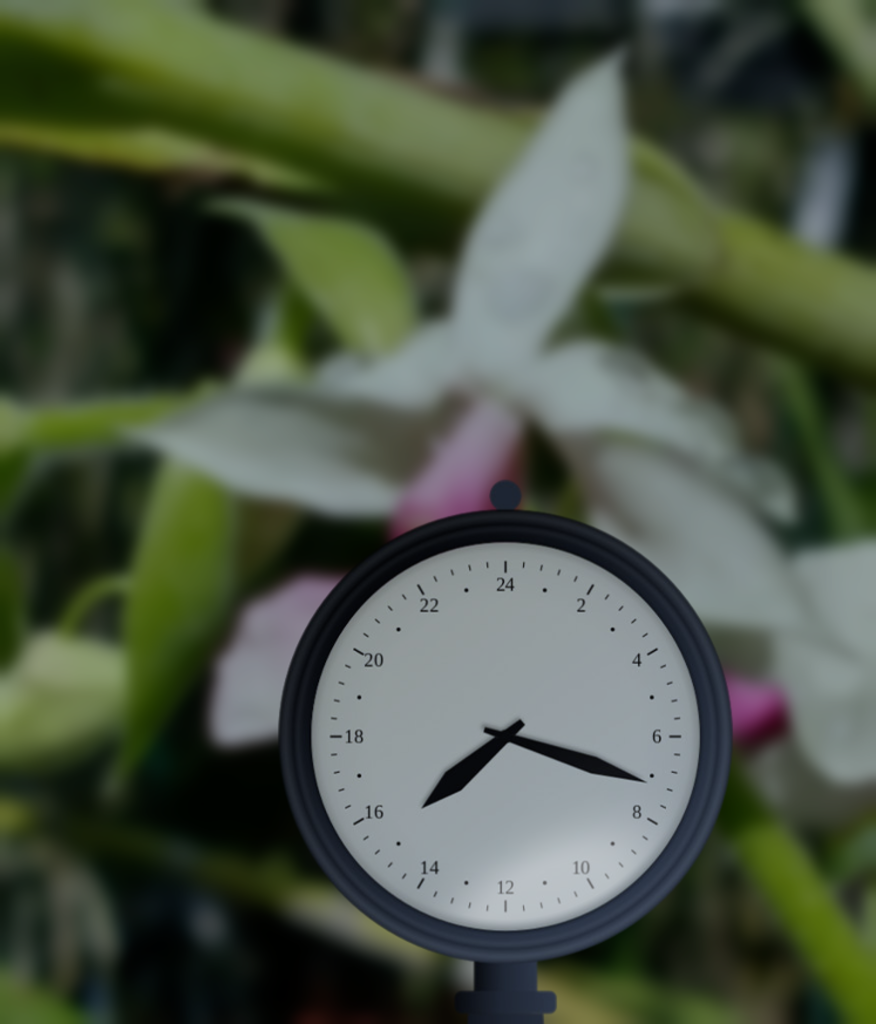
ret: {"hour": 15, "minute": 18}
